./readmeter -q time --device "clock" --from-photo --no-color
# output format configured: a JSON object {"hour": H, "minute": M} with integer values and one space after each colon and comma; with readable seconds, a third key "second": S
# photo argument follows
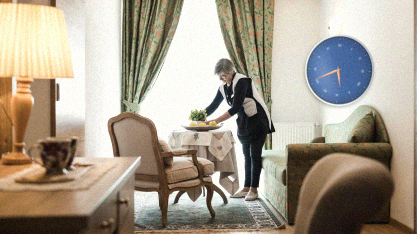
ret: {"hour": 5, "minute": 41}
